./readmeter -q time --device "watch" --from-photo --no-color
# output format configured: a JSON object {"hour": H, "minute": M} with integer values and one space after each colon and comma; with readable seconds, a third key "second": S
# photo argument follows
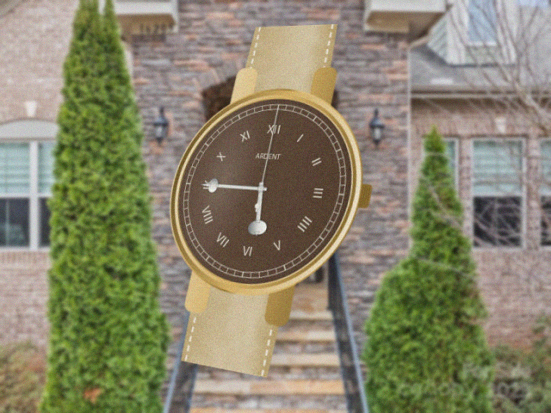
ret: {"hour": 5, "minute": 45, "second": 0}
